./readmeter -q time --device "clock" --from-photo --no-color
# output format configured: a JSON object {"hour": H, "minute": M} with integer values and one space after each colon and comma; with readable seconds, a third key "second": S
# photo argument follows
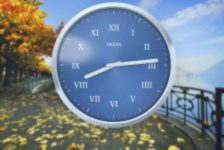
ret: {"hour": 8, "minute": 14}
